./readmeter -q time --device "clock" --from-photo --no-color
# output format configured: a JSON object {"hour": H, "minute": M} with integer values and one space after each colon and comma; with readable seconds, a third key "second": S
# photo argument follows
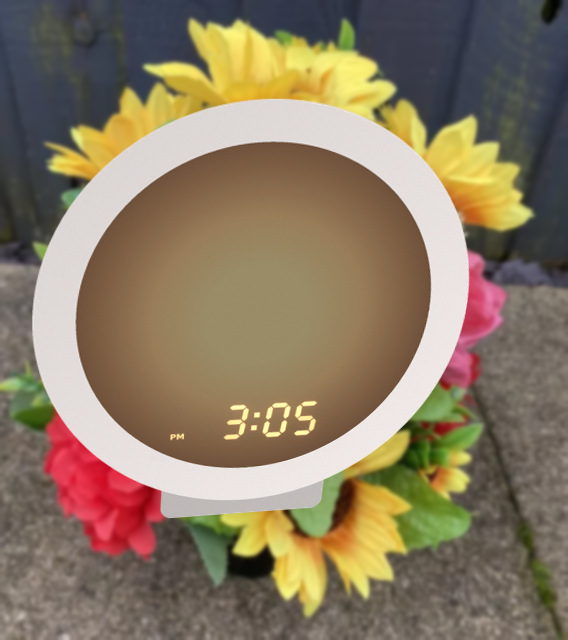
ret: {"hour": 3, "minute": 5}
